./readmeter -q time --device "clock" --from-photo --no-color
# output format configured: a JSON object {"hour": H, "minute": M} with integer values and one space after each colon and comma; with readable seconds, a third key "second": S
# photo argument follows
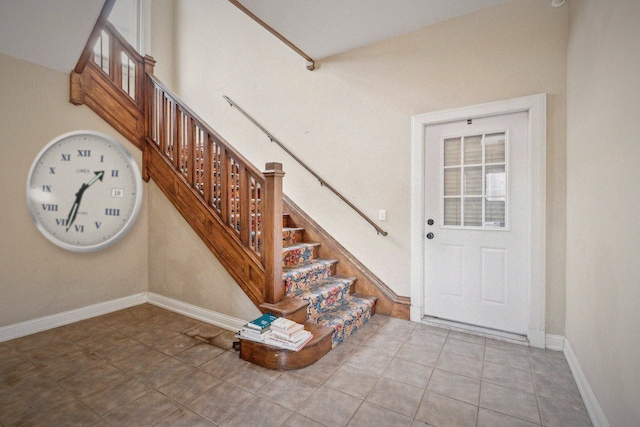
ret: {"hour": 1, "minute": 33}
